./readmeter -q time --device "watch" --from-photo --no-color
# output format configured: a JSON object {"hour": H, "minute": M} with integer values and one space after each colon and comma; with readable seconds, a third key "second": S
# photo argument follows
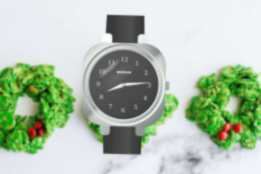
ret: {"hour": 8, "minute": 14}
